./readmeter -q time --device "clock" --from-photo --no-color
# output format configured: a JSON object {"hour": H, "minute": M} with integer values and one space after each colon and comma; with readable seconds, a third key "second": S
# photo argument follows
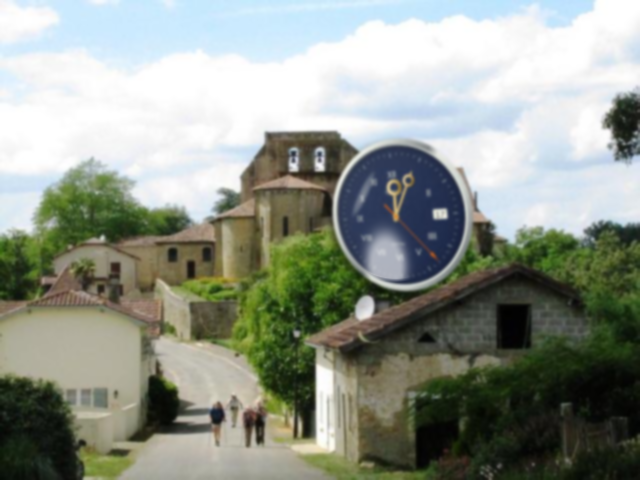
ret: {"hour": 12, "minute": 4, "second": 23}
